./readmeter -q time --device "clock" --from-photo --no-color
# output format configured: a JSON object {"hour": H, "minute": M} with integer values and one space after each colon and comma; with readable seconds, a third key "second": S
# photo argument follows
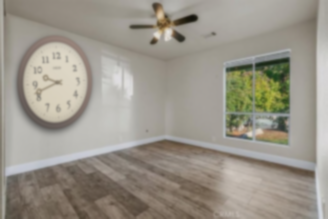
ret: {"hour": 9, "minute": 42}
